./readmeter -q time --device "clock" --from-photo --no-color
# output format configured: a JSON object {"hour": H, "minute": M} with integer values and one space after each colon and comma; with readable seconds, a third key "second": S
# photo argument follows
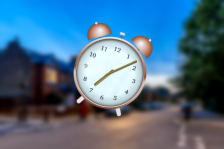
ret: {"hour": 7, "minute": 8}
